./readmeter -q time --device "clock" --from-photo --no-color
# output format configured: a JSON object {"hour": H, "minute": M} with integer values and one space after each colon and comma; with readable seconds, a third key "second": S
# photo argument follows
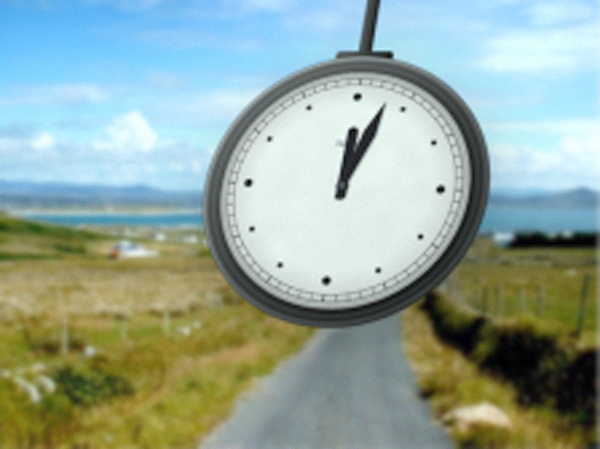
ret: {"hour": 12, "minute": 3}
